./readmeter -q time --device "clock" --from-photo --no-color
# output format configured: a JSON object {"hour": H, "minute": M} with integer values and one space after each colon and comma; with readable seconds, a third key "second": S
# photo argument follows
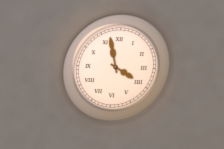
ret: {"hour": 3, "minute": 57}
